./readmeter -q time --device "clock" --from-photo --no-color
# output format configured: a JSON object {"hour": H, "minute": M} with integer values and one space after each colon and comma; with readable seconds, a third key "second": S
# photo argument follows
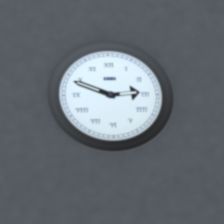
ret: {"hour": 2, "minute": 49}
